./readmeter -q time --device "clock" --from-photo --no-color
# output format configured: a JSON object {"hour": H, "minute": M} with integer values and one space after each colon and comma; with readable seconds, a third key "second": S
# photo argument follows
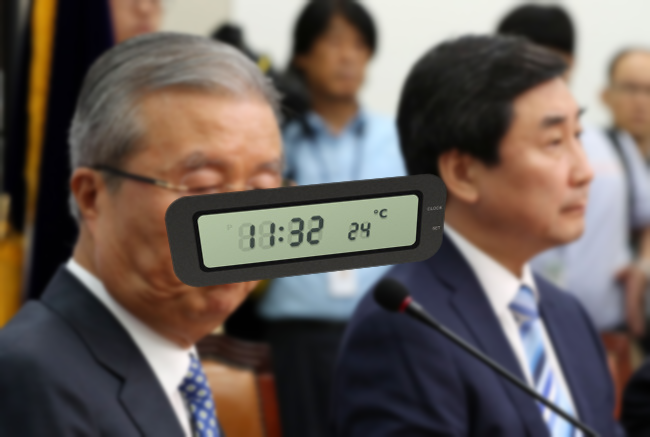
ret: {"hour": 11, "minute": 32}
